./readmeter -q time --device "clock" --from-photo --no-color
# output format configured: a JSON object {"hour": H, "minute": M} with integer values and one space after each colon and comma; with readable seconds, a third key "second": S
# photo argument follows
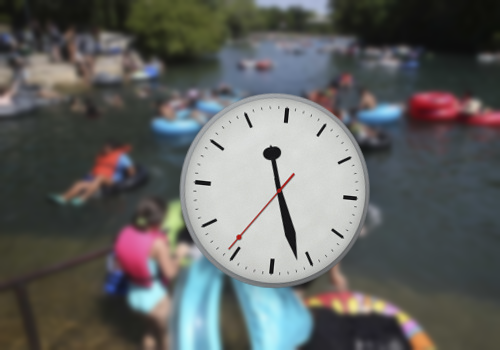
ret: {"hour": 11, "minute": 26, "second": 36}
